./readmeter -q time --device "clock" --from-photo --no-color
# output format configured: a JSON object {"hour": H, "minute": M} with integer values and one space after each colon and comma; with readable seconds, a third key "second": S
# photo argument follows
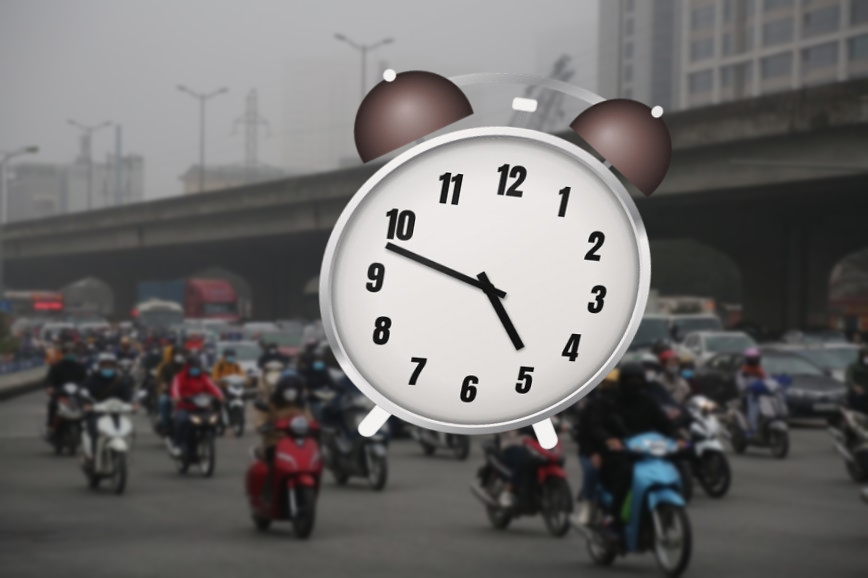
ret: {"hour": 4, "minute": 48}
